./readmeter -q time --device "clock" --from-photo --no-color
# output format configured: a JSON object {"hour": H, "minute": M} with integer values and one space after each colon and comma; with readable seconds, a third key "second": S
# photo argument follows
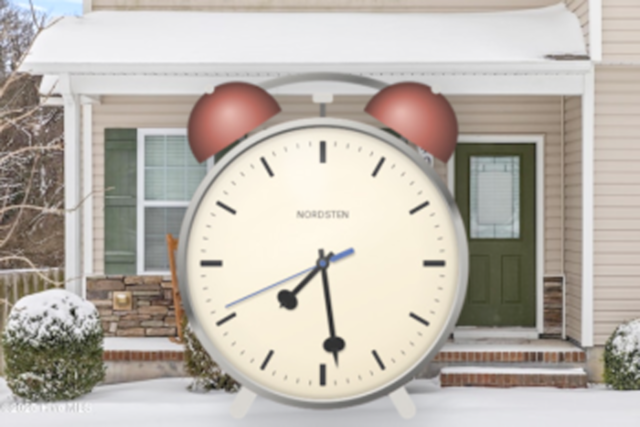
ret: {"hour": 7, "minute": 28, "second": 41}
